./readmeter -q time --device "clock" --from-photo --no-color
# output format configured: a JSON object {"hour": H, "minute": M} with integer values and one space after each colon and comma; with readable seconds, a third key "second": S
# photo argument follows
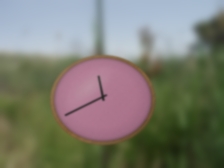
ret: {"hour": 11, "minute": 40}
